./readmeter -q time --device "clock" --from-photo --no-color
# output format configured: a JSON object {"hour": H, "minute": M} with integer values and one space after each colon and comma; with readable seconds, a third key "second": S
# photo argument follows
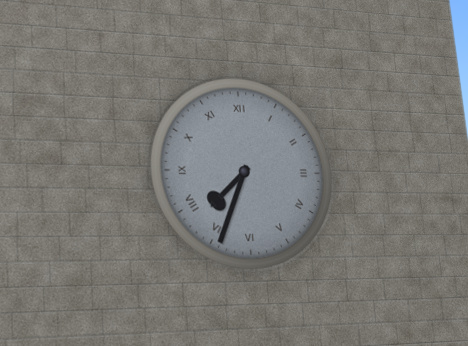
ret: {"hour": 7, "minute": 34}
